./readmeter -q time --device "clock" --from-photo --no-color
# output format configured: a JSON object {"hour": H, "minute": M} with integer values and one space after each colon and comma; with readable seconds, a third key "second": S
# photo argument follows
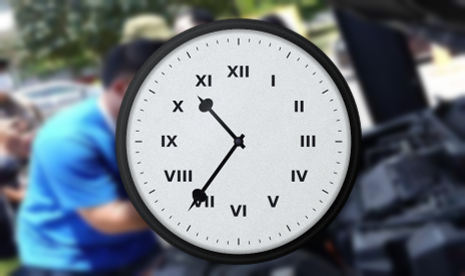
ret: {"hour": 10, "minute": 36}
